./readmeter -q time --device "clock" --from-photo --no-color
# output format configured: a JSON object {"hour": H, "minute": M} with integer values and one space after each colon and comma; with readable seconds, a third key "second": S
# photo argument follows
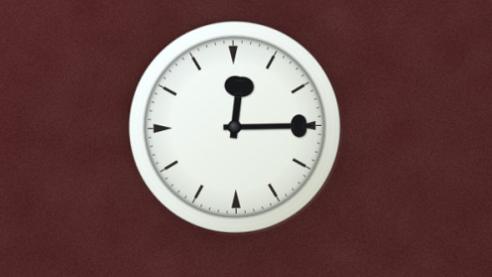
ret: {"hour": 12, "minute": 15}
